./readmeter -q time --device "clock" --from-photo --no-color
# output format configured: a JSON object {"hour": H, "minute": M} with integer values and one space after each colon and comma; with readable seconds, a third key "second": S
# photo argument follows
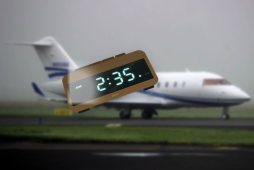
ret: {"hour": 2, "minute": 35}
